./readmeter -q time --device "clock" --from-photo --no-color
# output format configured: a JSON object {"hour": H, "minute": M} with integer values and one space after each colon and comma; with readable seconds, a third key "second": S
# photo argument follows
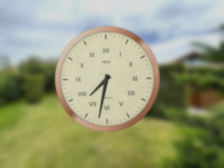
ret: {"hour": 7, "minute": 32}
